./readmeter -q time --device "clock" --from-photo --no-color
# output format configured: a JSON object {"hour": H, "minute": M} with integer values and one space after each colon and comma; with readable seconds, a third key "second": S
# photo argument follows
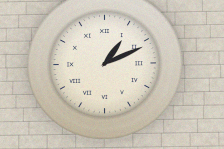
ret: {"hour": 1, "minute": 11}
